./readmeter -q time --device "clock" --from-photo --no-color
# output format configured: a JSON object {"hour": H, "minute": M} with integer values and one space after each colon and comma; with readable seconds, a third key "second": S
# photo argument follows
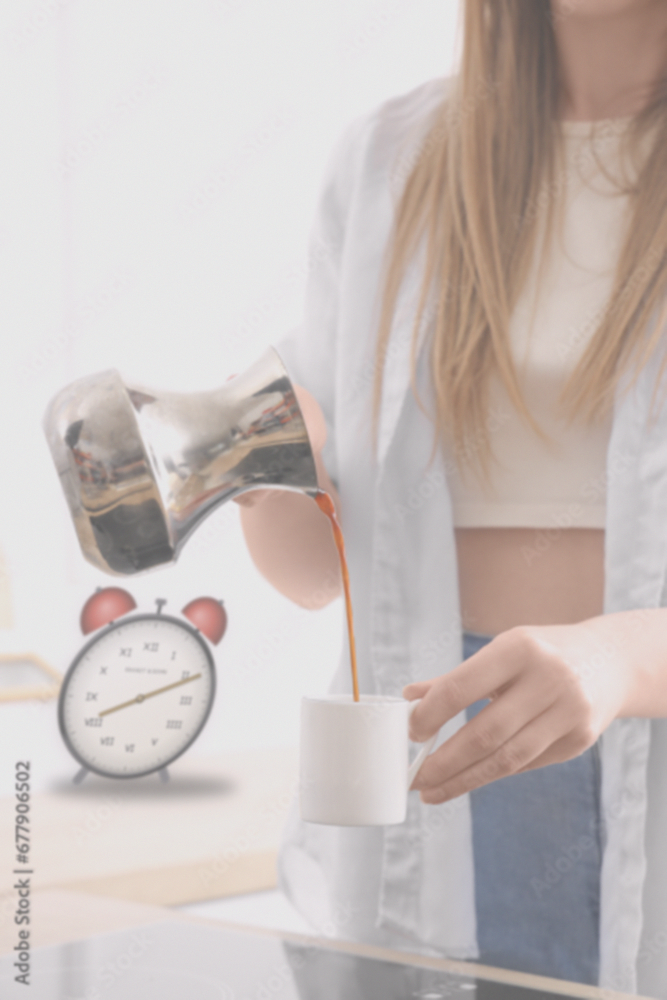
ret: {"hour": 8, "minute": 11}
